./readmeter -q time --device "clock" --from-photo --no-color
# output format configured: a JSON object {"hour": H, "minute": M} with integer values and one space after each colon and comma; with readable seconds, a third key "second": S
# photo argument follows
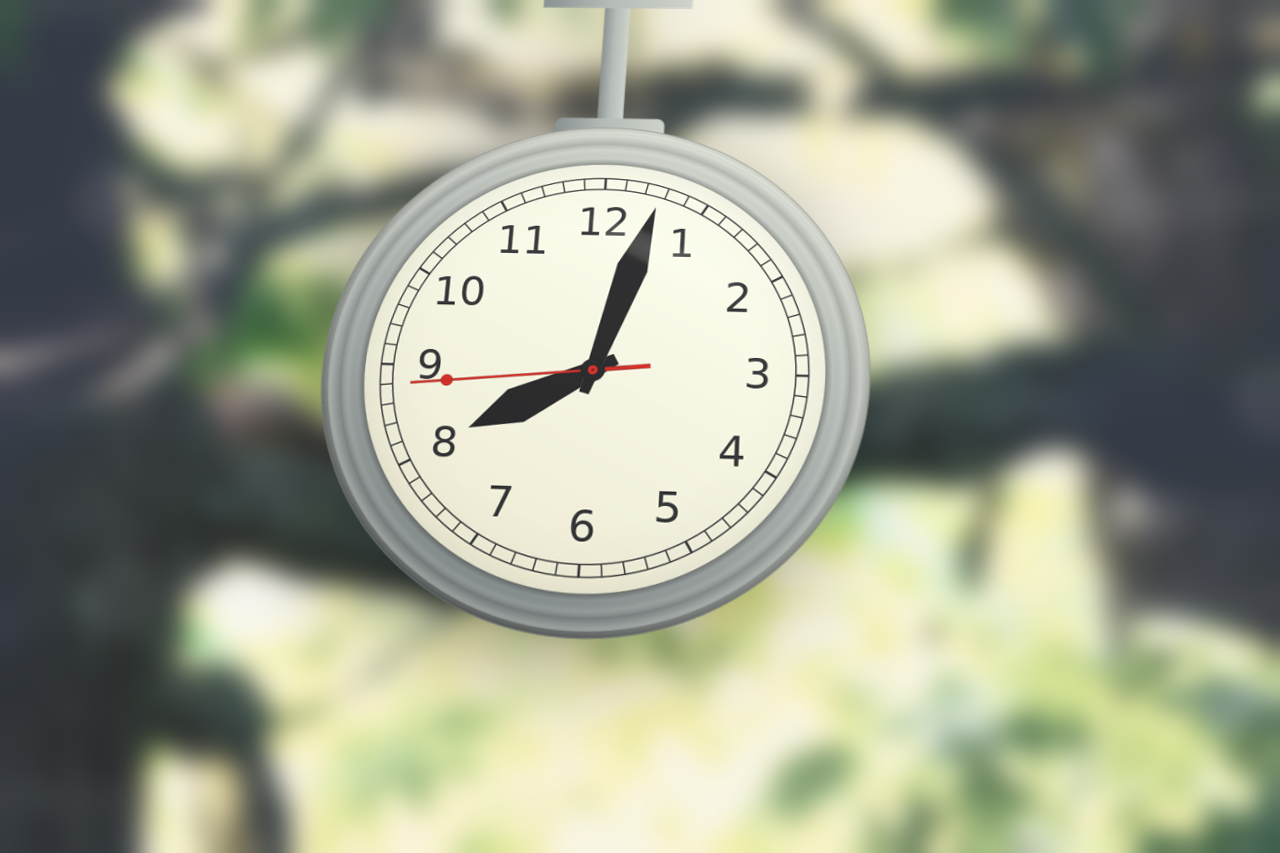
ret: {"hour": 8, "minute": 2, "second": 44}
